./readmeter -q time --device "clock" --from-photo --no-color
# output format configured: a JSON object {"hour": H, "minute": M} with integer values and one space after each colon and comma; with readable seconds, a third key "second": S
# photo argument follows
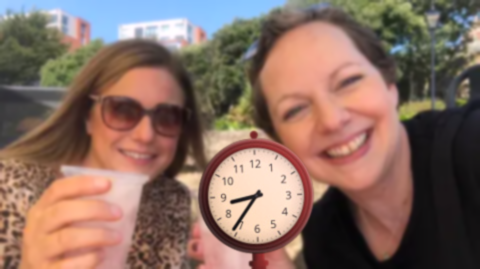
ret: {"hour": 8, "minute": 36}
